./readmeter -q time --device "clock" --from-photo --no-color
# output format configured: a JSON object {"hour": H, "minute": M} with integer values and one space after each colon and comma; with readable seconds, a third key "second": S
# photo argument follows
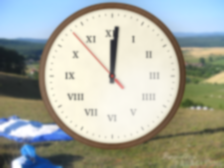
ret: {"hour": 12, "minute": 0, "second": 53}
